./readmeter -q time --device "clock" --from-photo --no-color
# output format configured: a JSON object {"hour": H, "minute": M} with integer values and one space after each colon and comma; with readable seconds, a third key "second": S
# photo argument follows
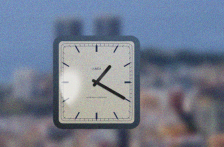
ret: {"hour": 1, "minute": 20}
